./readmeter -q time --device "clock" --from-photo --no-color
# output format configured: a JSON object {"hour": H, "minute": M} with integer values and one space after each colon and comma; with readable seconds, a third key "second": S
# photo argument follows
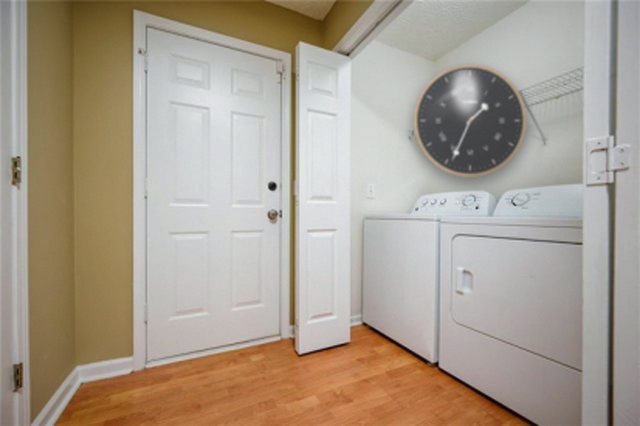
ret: {"hour": 1, "minute": 34}
